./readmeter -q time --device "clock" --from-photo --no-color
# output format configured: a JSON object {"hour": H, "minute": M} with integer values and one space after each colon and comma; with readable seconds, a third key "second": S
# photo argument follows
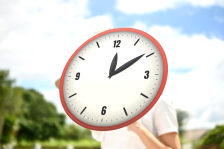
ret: {"hour": 12, "minute": 9}
